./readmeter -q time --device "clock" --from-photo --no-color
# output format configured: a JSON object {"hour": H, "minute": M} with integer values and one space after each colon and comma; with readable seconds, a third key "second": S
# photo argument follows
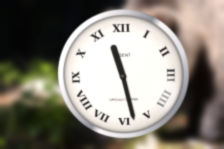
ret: {"hour": 11, "minute": 28}
